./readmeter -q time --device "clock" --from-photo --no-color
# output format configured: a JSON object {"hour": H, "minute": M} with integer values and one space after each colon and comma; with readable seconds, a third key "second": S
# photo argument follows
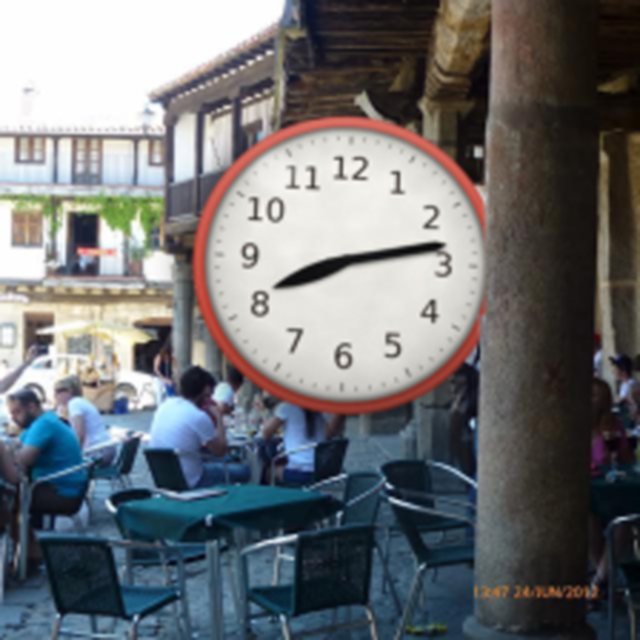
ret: {"hour": 8, "minute": 13}
